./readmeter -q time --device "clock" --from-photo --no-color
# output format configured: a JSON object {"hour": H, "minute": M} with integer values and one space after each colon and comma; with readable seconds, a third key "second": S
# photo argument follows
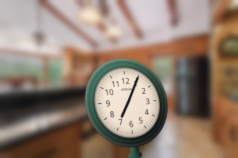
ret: {"hour": 7, "minute": 5}
